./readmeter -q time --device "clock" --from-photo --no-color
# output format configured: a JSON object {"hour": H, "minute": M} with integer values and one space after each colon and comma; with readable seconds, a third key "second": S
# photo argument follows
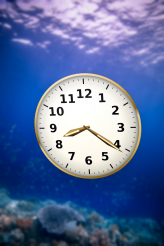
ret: {"hour": 8, "minute": 21}
